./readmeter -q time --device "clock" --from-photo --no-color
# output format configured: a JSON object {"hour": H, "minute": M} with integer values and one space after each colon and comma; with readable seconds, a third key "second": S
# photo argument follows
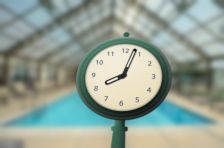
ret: {"hour": 8, "minute": 3}
